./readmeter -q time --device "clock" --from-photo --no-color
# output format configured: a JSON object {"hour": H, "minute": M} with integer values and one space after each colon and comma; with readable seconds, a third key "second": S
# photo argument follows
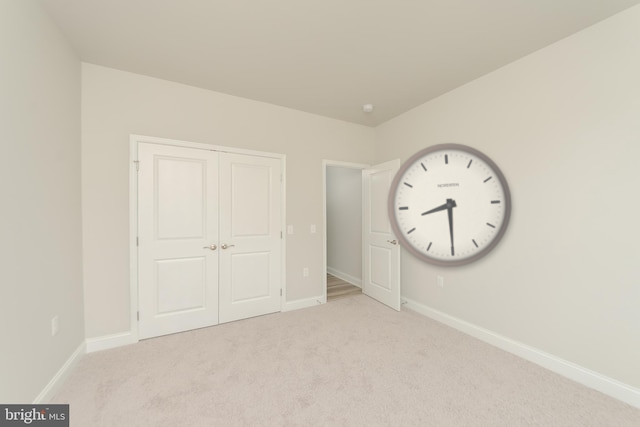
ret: {"hour": 8, "minute": 30}
